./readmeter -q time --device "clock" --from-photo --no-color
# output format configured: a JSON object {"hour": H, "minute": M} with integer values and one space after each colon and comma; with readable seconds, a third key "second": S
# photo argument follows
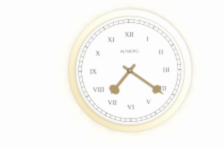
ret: {"hour": 7, "minute": 21}
